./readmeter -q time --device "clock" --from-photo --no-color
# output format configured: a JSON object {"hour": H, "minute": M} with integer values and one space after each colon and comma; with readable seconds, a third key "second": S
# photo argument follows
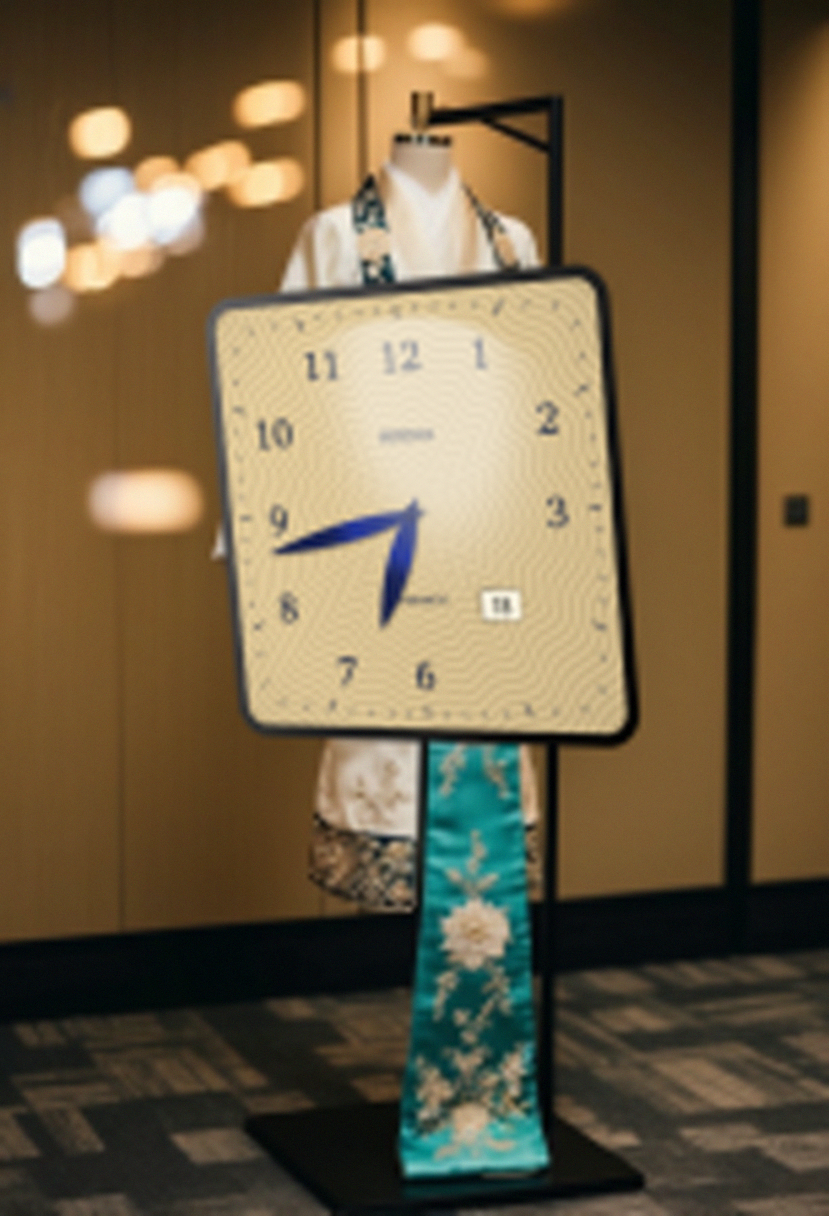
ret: {"hour": 6, "minute": 43}
